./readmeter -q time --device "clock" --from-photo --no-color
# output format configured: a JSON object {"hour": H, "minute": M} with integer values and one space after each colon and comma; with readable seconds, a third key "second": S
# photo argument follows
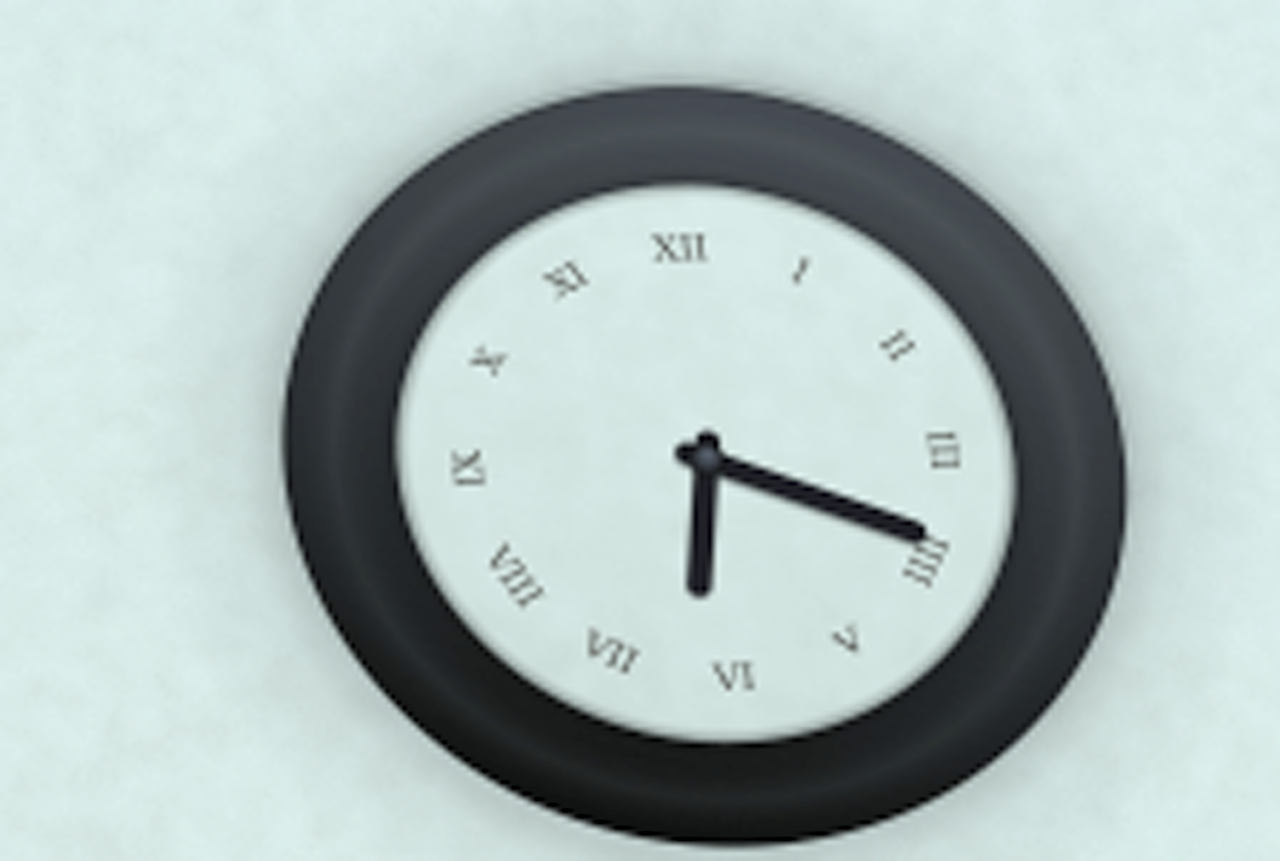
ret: {"hour": 6, "minute": 19}
